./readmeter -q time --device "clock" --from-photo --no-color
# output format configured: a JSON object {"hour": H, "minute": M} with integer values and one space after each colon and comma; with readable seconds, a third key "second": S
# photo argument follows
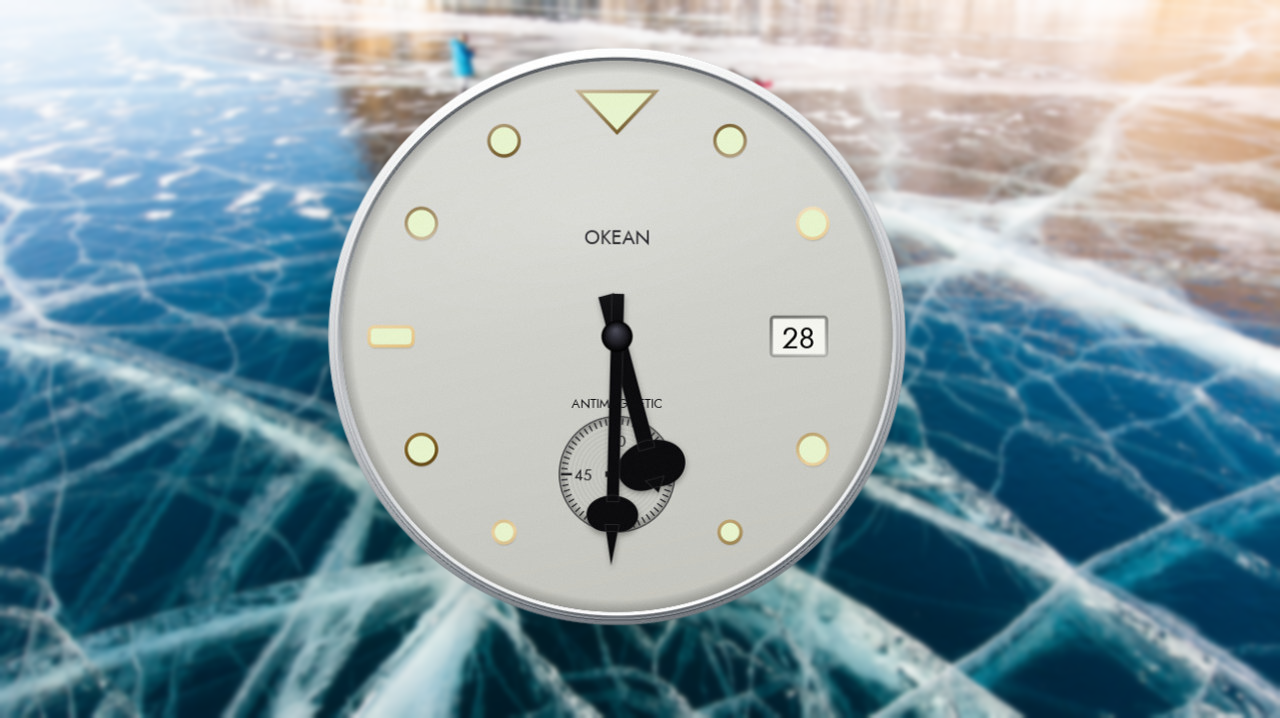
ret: {"hour": 5, "minute": 30, "second": 15}
